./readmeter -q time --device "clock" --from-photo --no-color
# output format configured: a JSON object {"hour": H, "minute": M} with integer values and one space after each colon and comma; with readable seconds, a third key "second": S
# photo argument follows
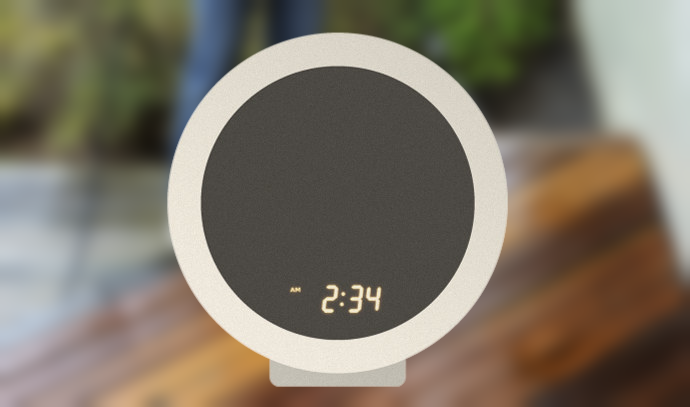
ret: {"hour": 2, "minute": 34}
